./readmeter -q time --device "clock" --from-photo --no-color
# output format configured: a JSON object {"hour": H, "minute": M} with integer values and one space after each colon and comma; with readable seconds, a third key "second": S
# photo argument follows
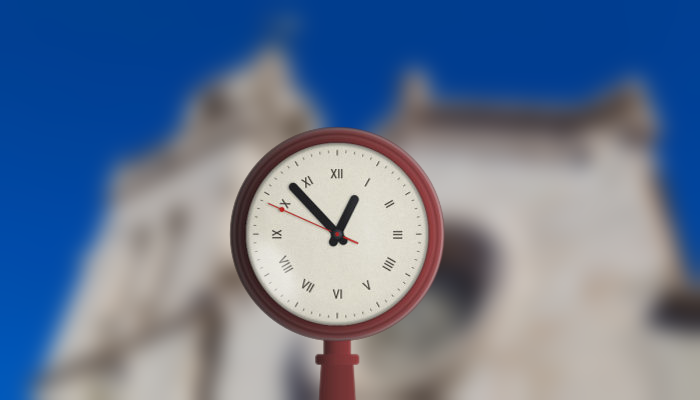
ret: {"hour": 12, "minute": 52, "second": 49}
